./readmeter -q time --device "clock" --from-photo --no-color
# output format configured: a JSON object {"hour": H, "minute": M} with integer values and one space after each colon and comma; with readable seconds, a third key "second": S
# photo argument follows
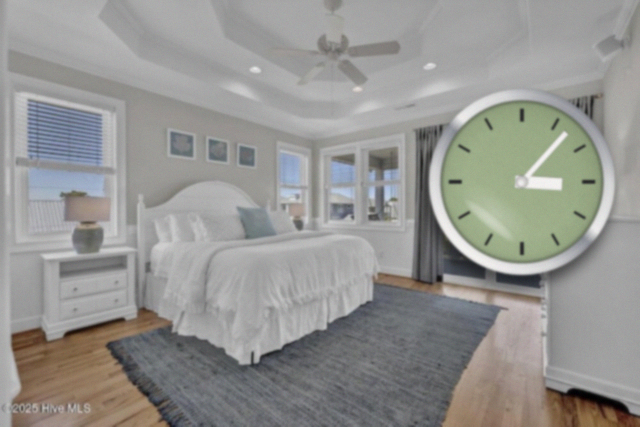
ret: {"hour": 3, "minute": 7}
